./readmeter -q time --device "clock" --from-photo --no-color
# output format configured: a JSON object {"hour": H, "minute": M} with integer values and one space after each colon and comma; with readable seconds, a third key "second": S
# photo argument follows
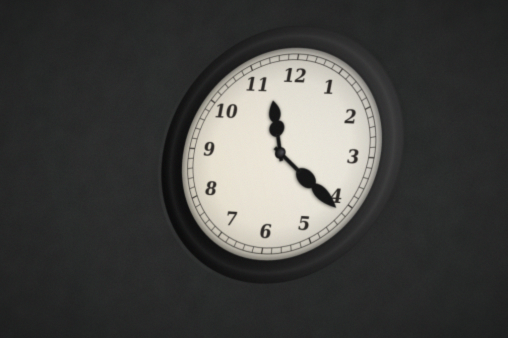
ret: {"hour": 11, "minute": 21}
